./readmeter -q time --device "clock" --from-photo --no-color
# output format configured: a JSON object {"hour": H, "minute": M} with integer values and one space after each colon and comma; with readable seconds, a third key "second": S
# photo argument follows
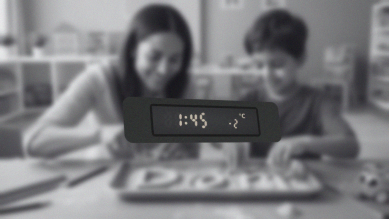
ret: {"hour": 1, "minute": 45}
